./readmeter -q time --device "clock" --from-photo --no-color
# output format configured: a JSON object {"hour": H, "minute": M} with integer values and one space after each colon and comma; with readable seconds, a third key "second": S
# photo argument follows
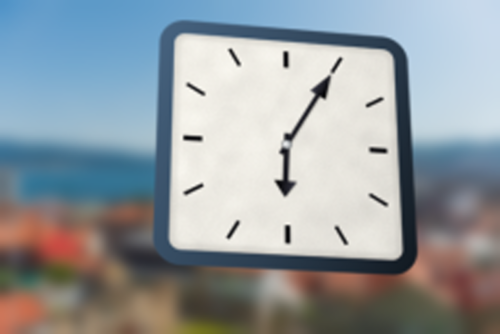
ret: {"hour": 6, "minute": 5}
